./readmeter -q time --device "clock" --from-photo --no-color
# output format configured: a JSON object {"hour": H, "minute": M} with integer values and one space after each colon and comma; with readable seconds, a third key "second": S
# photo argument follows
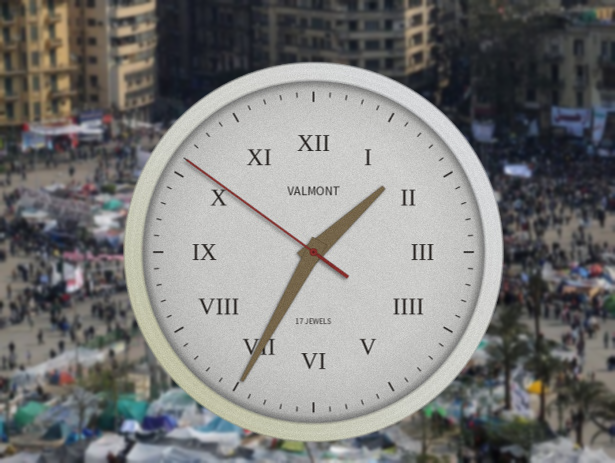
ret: {"hour": 1, "minute": 34, "second": 51}
